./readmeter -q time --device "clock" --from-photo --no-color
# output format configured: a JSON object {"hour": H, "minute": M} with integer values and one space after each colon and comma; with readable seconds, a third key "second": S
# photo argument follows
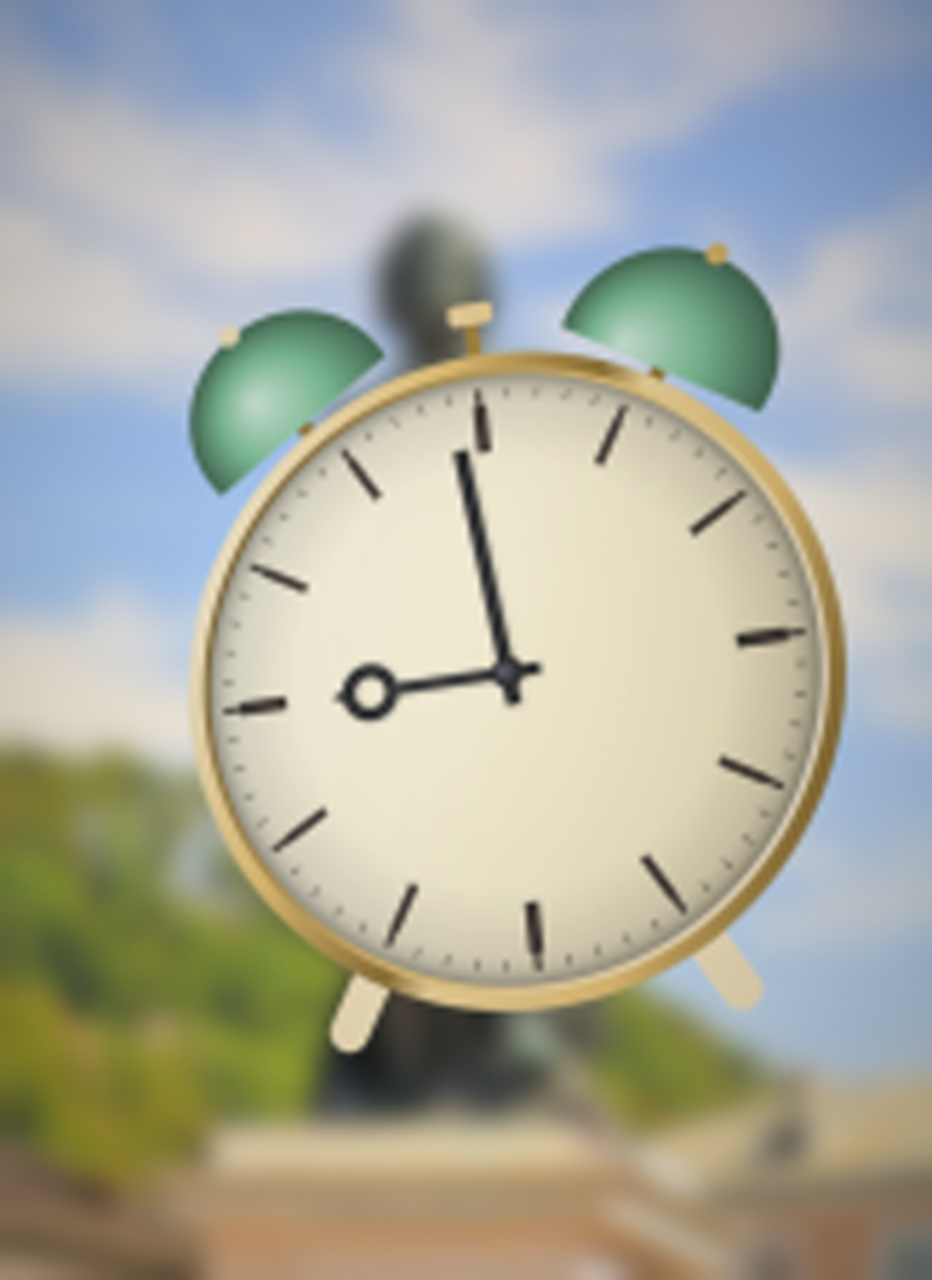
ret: {"hour": 8, "minute": 59}
